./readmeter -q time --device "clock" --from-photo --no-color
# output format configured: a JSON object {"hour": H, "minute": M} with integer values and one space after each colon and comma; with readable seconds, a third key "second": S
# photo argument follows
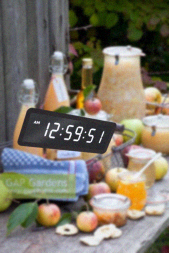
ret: {"hour": 12, "minute": 59, "second": 51}
